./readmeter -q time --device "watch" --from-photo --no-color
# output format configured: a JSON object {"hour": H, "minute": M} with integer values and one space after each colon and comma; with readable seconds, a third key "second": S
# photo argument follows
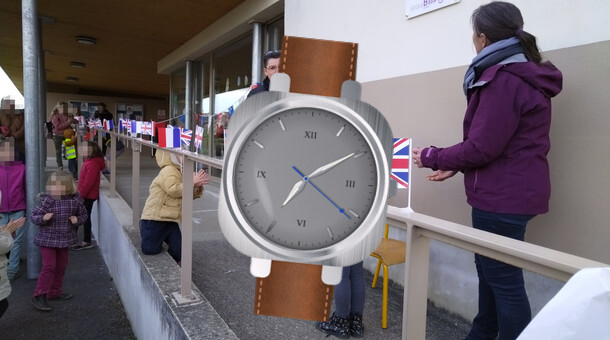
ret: {"hour": 7, "minute": 9, "second": 21}
